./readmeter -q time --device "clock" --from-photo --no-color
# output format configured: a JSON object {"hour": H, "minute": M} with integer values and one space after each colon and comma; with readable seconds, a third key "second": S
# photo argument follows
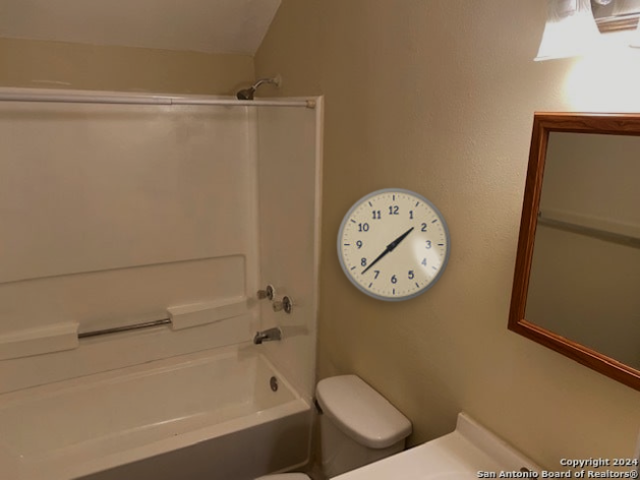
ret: {"hour": 1, "minute": 38}
